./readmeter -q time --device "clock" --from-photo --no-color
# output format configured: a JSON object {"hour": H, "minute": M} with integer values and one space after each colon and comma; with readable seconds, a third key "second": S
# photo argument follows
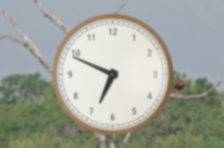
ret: {"hour": 6, "minute": 49}
